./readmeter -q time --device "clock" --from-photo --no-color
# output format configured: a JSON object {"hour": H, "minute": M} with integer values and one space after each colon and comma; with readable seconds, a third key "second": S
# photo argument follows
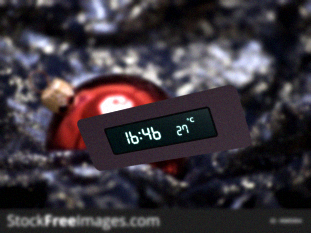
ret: {"hour": 16, "minute": 46}
